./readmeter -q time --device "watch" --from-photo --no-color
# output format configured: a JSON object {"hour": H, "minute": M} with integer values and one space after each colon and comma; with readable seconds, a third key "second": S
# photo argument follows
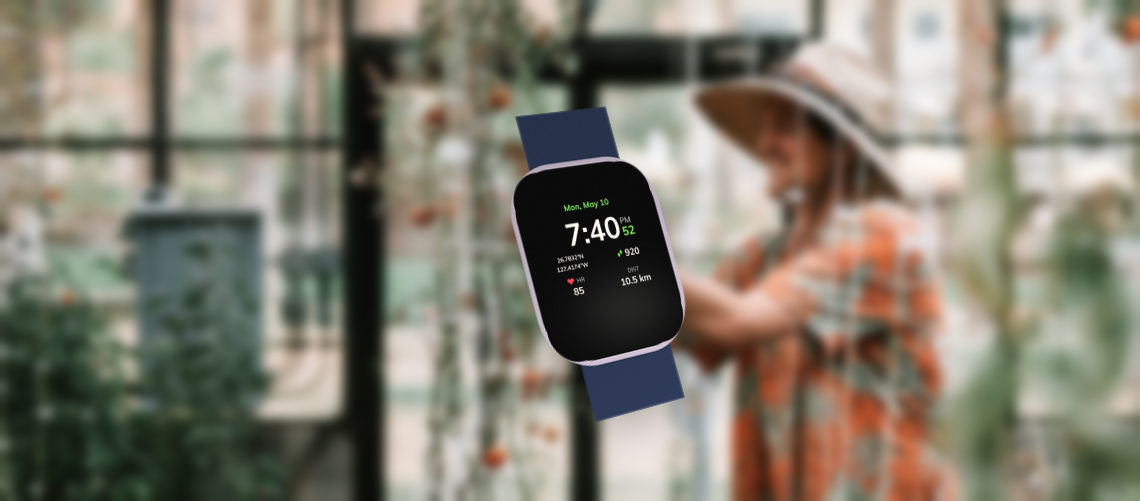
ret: {"hour": 7, "minute": 40, "second": 52}
